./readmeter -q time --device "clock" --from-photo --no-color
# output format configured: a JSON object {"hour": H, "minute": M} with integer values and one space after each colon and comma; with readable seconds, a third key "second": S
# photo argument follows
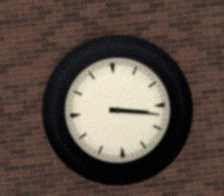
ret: {"hour": 3, "minute": 17}
